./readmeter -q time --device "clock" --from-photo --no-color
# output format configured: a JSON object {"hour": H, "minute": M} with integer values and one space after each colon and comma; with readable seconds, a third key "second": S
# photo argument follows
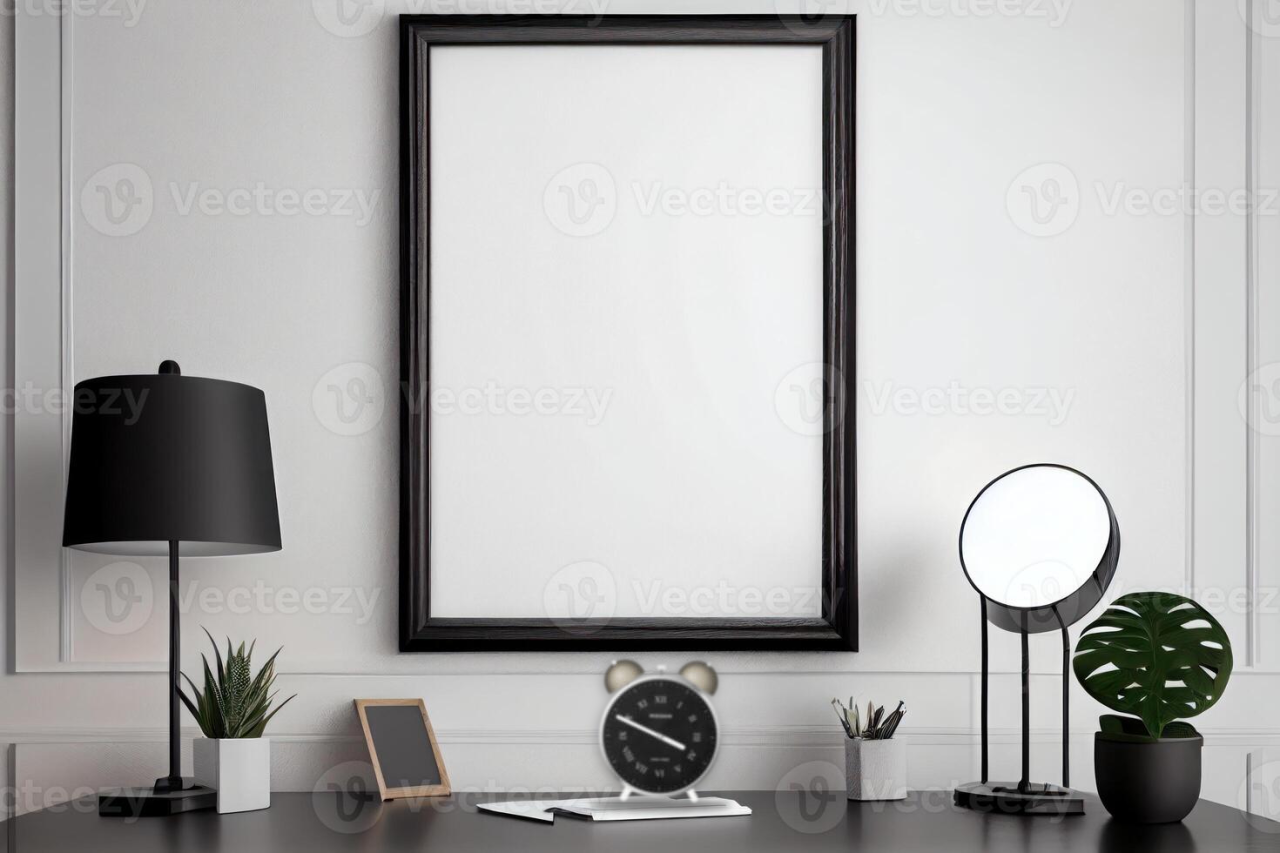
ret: {"hour": 3, "minute": 49}
